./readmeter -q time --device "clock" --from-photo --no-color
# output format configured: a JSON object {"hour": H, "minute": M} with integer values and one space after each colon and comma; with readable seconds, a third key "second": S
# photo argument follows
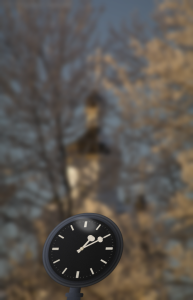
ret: {"hour": 1, "minute": 10}
